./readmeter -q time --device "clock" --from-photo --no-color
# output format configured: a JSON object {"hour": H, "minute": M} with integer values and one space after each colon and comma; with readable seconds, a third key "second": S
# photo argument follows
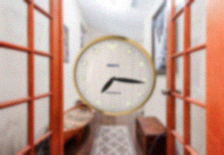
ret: {"hour": 7, "minute": 16}
